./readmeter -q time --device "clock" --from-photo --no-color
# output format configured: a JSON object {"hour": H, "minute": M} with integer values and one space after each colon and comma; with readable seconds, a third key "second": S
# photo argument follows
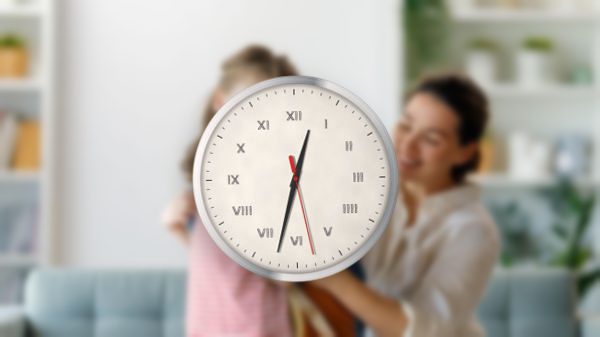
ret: {"hour": 12, "minute": 32, "second": 28}
